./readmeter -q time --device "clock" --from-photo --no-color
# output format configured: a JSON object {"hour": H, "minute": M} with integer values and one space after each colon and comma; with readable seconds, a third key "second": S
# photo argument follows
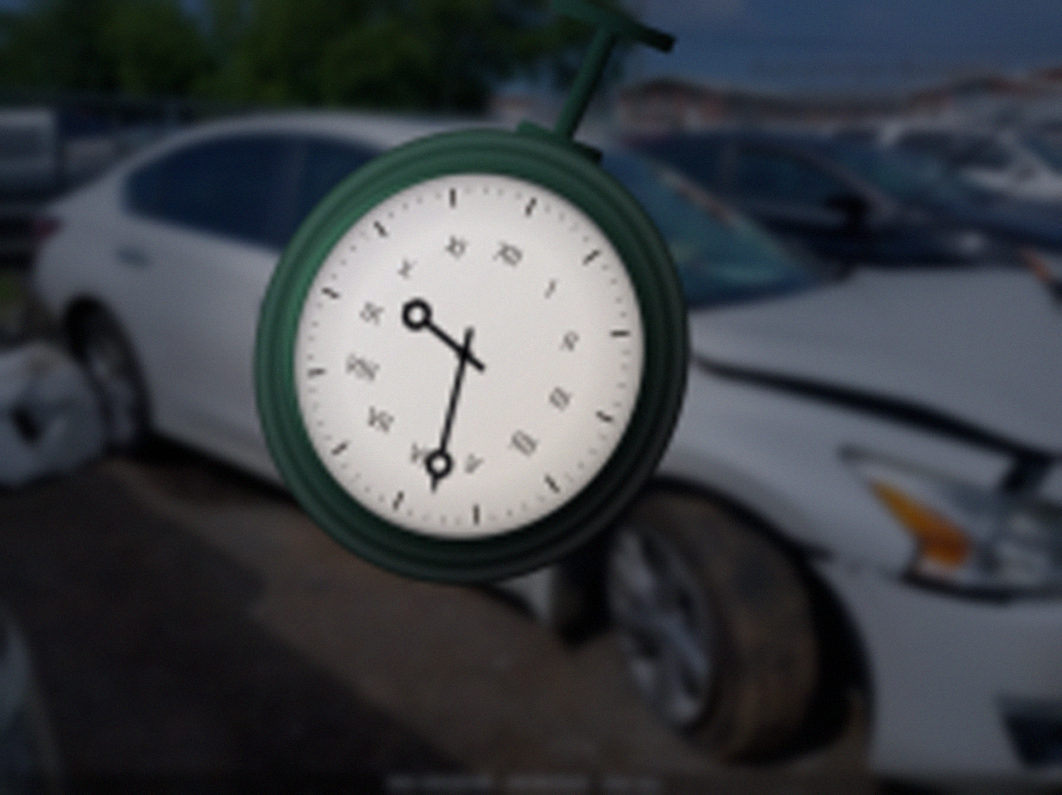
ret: {"hour": 9, "minute": 28}
